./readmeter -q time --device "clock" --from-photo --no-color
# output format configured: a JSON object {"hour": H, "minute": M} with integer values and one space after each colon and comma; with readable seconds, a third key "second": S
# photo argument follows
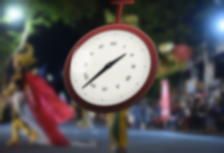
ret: {"hour": 1, "minute": 37}
